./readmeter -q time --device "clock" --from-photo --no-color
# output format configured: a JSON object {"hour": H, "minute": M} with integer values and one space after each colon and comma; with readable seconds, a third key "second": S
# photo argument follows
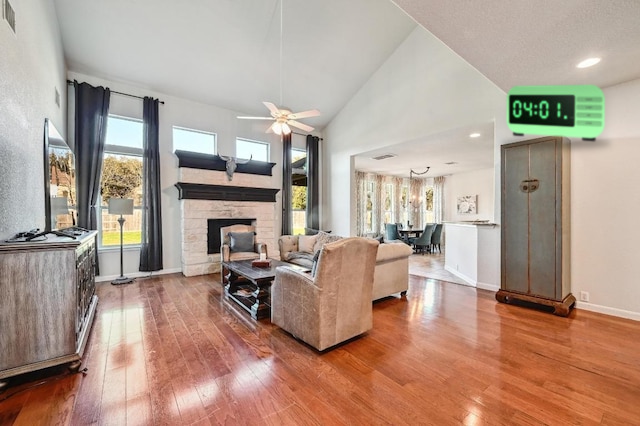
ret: {"hour": 4, "minute": 1}
